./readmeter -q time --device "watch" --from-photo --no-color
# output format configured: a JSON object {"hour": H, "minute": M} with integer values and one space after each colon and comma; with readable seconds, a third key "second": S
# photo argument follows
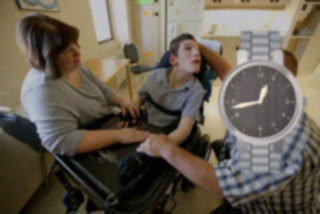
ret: {"hour": 12, "minute": 43}
